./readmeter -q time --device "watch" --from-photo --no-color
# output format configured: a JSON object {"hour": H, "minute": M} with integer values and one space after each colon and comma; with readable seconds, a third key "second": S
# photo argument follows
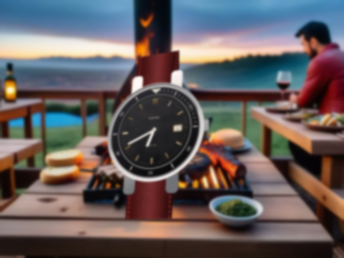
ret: {"hour": 6, "minute": 41}
